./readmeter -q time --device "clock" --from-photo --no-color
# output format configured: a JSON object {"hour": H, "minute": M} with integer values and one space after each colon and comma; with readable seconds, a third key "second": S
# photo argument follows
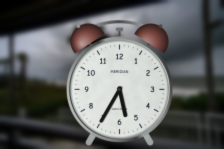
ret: {"hour": 5, "minute": 35}
